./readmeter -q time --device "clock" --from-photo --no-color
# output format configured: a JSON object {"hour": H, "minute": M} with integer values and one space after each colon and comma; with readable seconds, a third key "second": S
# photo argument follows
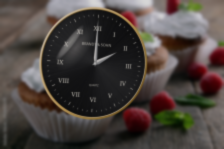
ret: {"hour": 2, "minute": 0}
